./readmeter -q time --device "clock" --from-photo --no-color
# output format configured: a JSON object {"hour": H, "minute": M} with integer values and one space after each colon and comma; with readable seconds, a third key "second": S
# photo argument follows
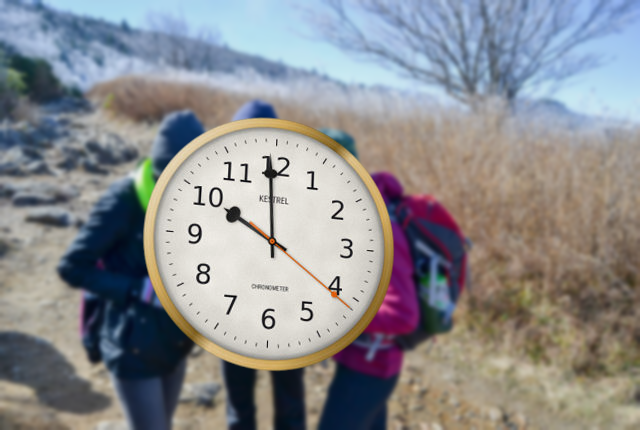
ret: {"hour": 9, "minute": 59, "second": 21}
